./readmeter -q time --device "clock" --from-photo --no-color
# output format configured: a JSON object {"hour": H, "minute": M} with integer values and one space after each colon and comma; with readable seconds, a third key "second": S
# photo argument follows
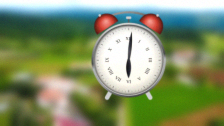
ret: {"hour": 6, "minute": 1}
